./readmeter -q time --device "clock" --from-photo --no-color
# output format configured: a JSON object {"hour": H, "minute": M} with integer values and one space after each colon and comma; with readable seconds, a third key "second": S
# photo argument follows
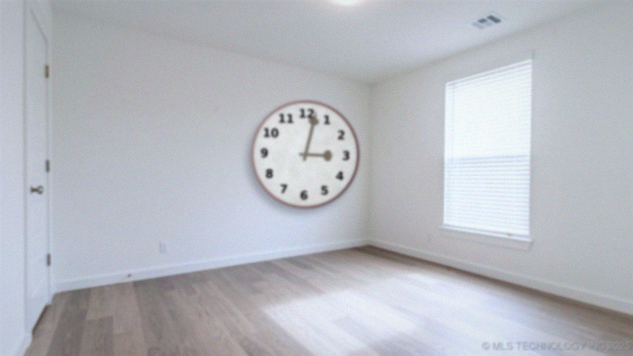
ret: {"hour": 3, "minute": 2}
